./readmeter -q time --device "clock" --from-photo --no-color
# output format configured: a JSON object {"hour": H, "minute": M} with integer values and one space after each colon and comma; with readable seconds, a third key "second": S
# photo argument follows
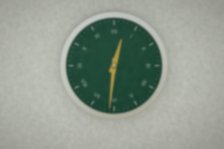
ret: {"hour": 12, "minute": 31}
